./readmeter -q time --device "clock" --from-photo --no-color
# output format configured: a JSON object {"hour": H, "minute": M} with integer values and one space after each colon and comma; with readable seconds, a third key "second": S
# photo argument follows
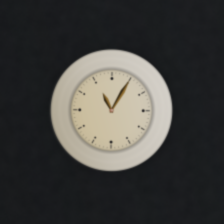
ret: {"hour": 11, "minute": 5}
